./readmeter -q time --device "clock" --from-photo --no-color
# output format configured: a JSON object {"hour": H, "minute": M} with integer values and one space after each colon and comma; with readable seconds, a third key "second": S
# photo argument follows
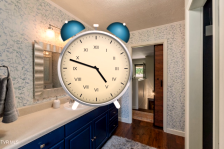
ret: {"hour": 4, "minute": 48}
